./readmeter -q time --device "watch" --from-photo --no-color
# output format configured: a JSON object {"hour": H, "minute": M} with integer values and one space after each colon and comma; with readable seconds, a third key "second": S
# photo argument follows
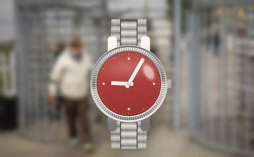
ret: {"hour": 9, "minute": 5}
